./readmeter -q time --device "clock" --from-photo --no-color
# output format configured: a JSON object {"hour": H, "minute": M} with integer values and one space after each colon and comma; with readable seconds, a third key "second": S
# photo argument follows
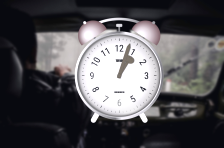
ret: {"hour": 1, "minute": 3}
